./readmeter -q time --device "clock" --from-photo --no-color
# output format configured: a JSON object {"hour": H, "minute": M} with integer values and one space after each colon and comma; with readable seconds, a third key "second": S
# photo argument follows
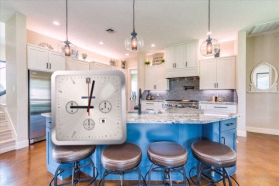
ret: {"hour": 9, "minute": 2}
